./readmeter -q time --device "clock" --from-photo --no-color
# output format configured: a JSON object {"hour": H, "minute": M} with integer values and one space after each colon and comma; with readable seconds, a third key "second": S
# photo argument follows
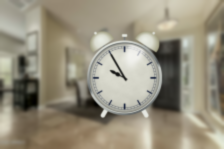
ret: {"hour": 9, "minute": 55}
